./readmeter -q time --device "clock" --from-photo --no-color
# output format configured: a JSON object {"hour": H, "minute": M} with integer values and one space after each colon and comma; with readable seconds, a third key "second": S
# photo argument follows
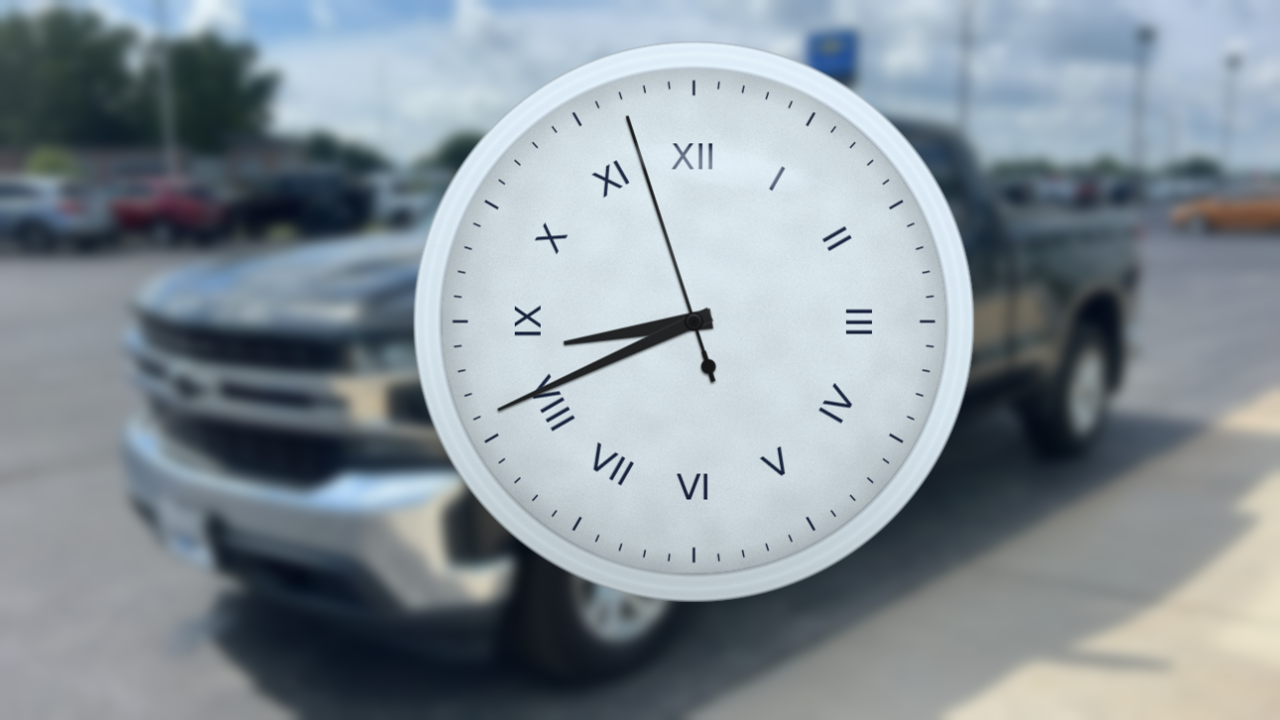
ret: {"hour": 8, "minute": 40, "second": 57}
